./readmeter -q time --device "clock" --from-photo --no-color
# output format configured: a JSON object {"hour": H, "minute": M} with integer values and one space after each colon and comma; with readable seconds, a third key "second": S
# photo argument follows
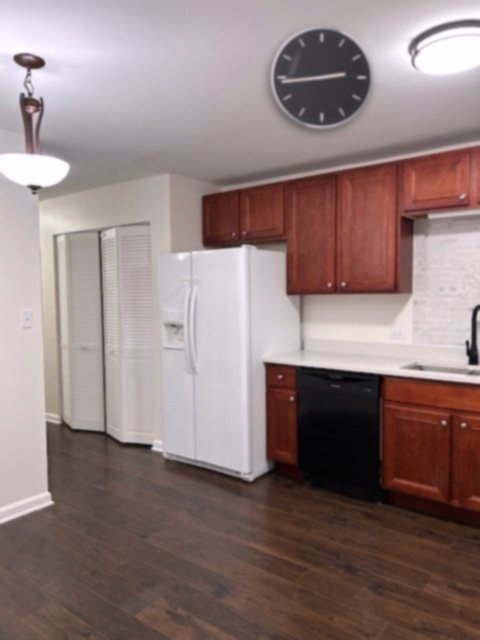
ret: {"hour": 2, "minute": 44}
